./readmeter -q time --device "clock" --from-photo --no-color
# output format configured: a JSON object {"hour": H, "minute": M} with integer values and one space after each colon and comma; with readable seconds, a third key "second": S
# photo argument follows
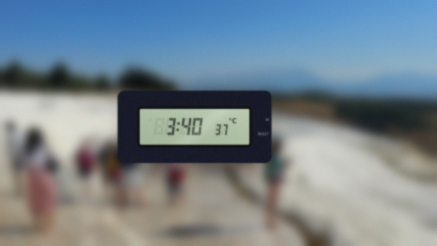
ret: {"hour": 3, "minute": 40}
